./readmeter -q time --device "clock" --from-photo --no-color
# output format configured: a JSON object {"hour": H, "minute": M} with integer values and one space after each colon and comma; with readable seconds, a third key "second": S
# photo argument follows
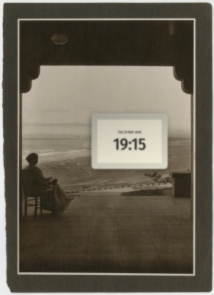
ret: {"hour": 19, "minute": 15}
